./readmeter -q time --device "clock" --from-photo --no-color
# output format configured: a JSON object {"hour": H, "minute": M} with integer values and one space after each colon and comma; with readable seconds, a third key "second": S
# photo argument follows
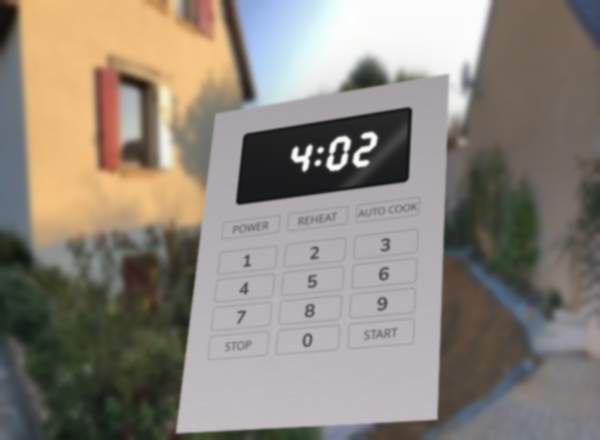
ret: {"hour": 4, "minute": 2}
